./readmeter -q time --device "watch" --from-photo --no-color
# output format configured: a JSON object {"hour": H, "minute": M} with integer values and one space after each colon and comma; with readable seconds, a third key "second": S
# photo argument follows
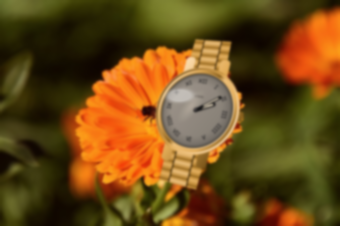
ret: {"hour": 2, "minute": 9}
